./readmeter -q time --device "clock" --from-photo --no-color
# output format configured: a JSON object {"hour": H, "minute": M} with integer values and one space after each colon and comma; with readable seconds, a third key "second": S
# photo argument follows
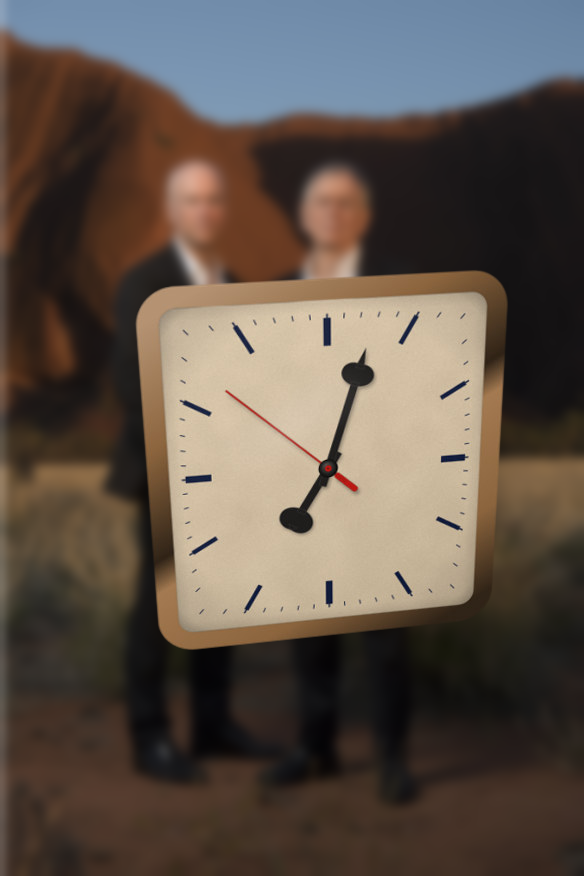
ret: {"hour": 7, "minute": 2, "second": 52}
